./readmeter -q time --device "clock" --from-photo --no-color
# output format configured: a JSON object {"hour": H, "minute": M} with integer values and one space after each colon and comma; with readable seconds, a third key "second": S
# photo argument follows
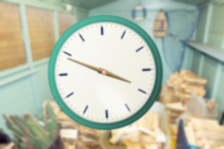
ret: {"hour": 3, "minute": 49}
